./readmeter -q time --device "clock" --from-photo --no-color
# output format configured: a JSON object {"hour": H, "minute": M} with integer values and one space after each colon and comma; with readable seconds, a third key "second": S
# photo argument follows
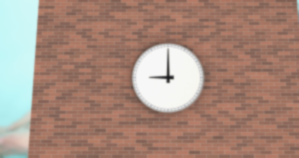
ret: {"hour": 9, "minute": 0}
